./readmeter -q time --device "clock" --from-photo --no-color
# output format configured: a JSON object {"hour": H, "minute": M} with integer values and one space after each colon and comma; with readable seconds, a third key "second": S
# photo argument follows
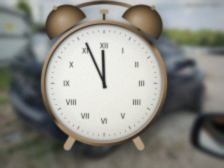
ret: {"hour": 11, "minute": 56}
